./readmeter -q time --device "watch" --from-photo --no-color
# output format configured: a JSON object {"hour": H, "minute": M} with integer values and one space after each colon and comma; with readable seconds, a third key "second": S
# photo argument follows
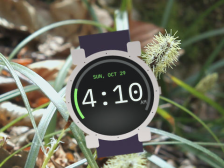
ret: {"hour": 4, "minute": 10}
